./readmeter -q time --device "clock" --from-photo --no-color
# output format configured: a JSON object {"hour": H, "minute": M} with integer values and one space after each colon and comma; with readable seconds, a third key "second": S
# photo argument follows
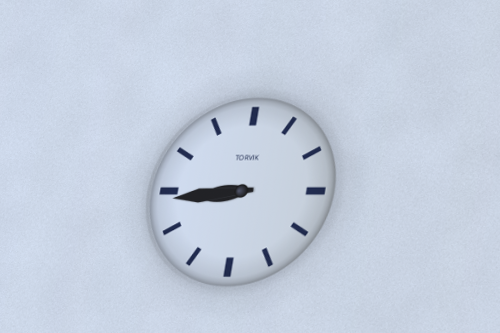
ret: {"hour": 8, "minute": 44}
